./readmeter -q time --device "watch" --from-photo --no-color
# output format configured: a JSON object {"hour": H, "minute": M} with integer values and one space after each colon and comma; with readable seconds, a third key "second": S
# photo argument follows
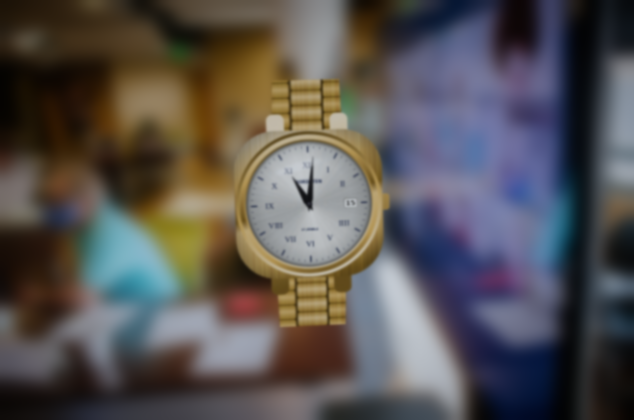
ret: {"hour": 11, "minute": 1}
